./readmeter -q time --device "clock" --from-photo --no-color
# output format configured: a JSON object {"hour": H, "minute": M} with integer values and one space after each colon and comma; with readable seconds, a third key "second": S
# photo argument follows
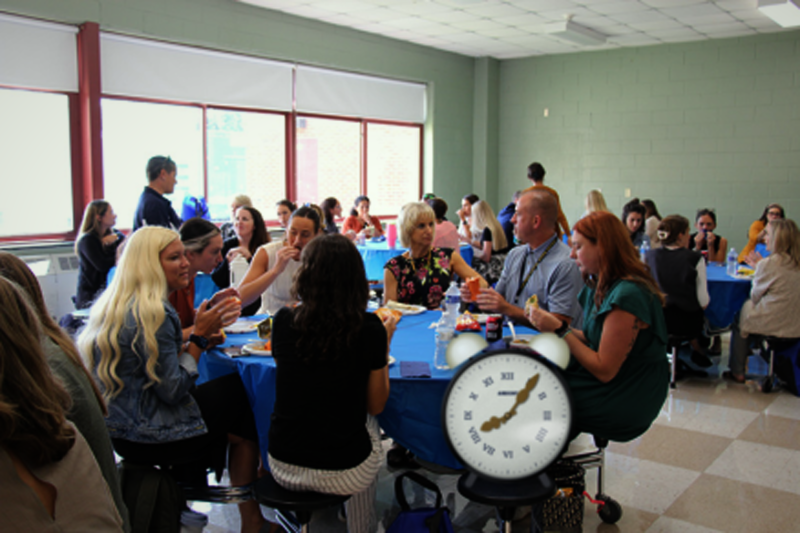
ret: {"hour": 8, "minute": 6}
